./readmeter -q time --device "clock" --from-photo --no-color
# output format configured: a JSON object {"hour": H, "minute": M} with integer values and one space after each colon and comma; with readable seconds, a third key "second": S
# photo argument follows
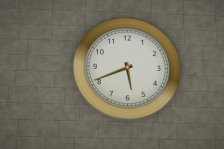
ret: {"hour": 5, "minute": 41}
